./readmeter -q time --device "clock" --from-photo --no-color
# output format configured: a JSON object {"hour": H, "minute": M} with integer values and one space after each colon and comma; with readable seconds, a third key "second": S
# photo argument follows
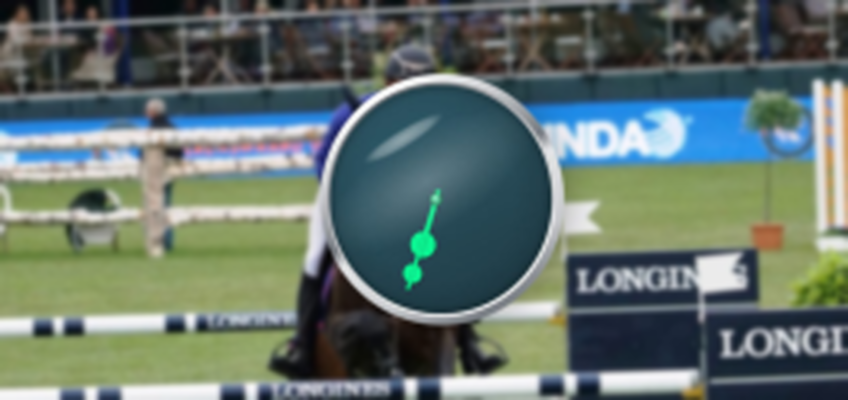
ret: {"hour": 6, "minute": 33}
